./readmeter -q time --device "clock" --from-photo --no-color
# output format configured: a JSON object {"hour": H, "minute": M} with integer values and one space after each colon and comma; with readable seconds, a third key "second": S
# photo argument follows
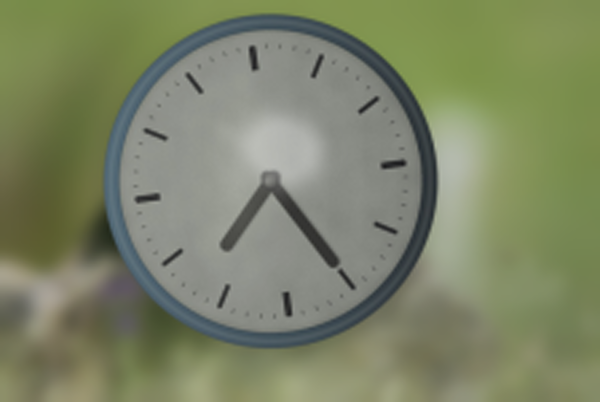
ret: {"hour": 7, "minute": 25}
